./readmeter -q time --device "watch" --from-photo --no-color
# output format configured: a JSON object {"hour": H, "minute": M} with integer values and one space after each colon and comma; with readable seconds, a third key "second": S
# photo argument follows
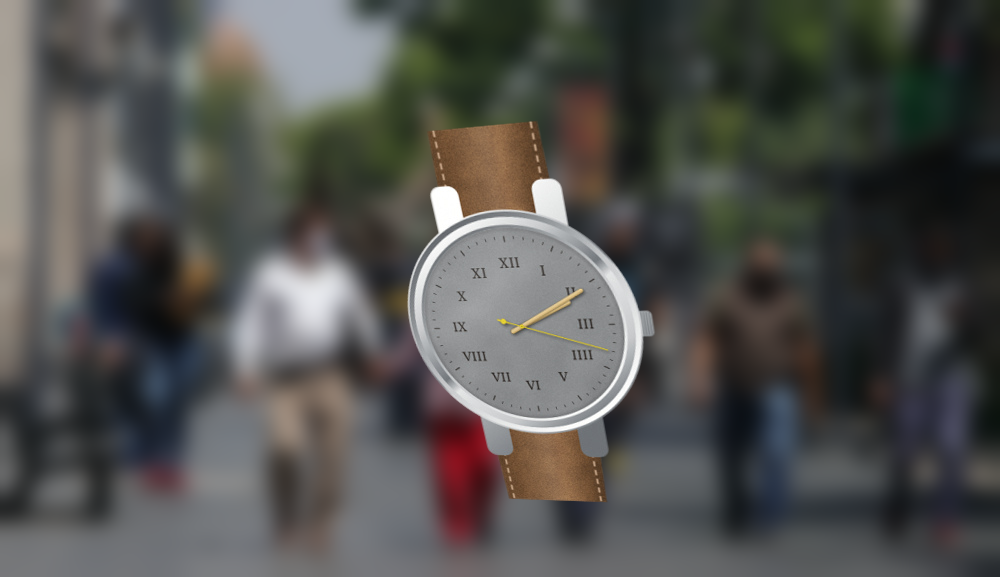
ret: {"hour": 2, "minute": 10, "second": 18}
